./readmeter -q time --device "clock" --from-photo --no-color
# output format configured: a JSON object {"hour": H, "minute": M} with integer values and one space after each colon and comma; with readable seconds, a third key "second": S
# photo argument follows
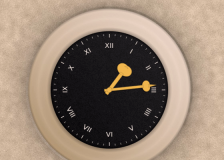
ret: {"hour": 1, "minute": 14}
